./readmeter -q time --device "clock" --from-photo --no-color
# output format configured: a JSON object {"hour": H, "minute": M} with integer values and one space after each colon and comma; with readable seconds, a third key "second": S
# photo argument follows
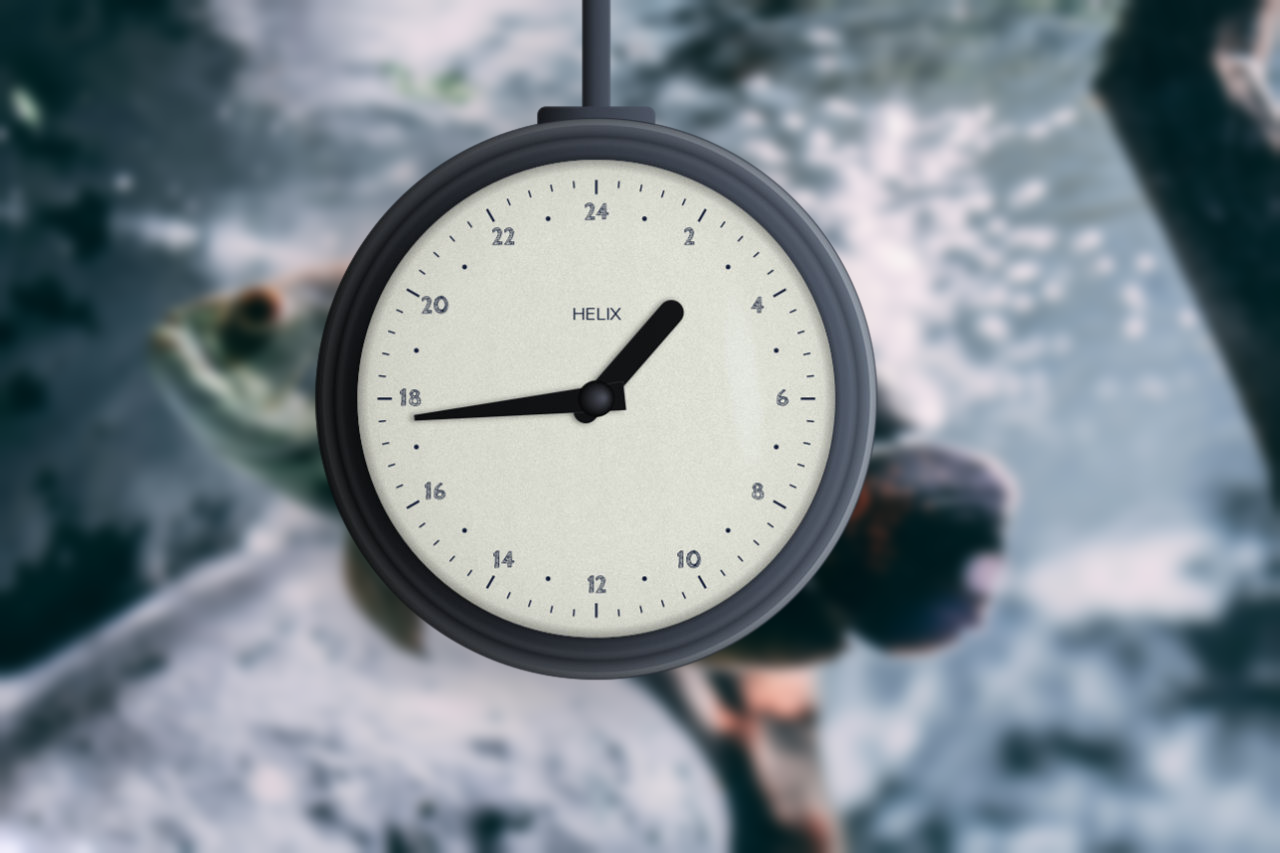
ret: {"hour": 2, "minute": 44}
